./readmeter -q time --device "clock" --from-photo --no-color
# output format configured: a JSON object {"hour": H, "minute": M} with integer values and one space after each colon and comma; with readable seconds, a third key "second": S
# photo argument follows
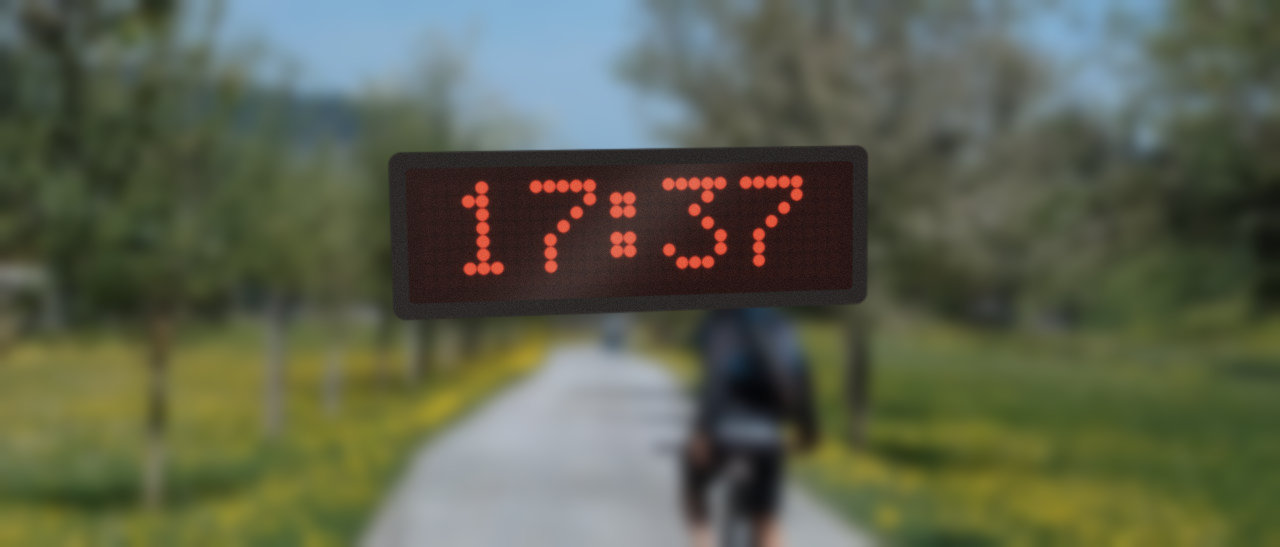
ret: {"hour": 17, "minute": 37}
